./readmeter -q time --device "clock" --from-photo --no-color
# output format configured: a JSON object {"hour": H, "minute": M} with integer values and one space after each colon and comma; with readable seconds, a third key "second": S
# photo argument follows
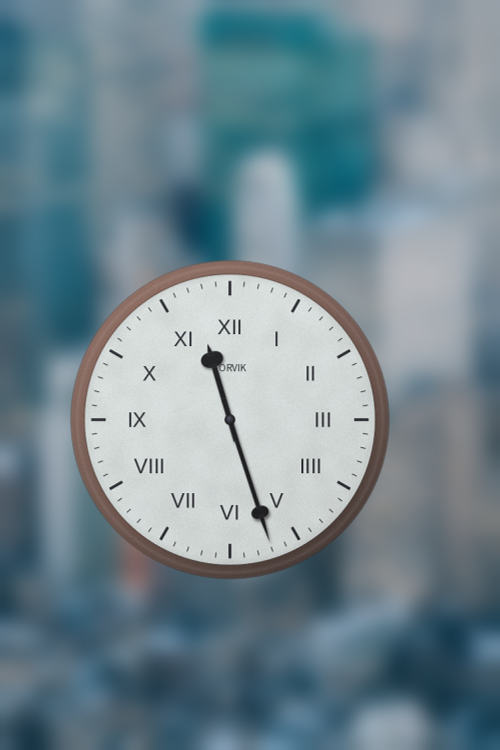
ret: {"hour": 11, "minute": 27}
